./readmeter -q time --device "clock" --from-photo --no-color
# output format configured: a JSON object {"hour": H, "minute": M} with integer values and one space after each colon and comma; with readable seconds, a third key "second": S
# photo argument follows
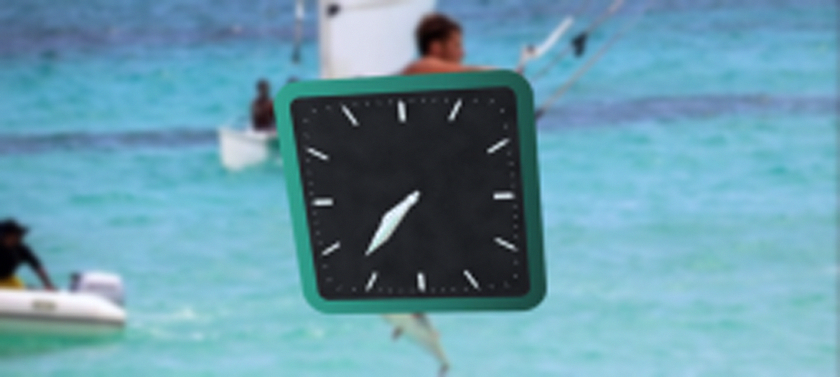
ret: {"hour": 7, "minute": 37}
